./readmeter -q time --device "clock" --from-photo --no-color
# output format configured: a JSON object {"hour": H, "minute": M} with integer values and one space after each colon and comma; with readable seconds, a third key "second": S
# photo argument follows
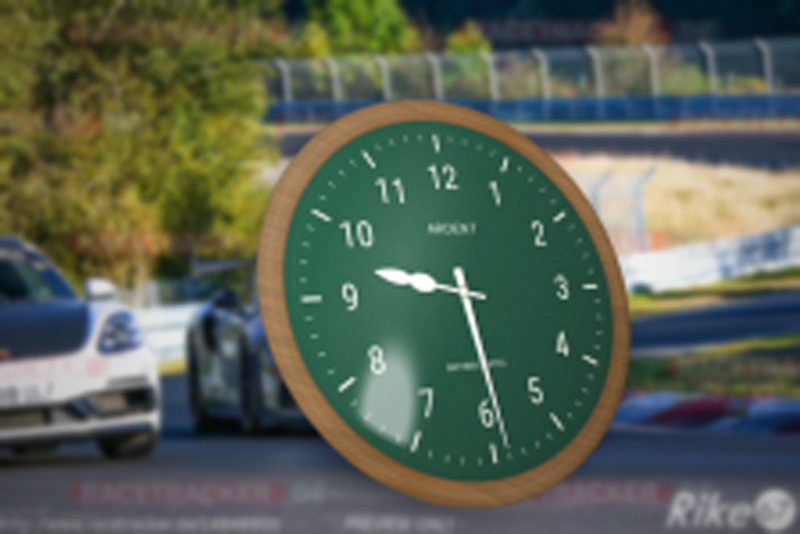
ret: {"hour": 9, "minute": 29}
